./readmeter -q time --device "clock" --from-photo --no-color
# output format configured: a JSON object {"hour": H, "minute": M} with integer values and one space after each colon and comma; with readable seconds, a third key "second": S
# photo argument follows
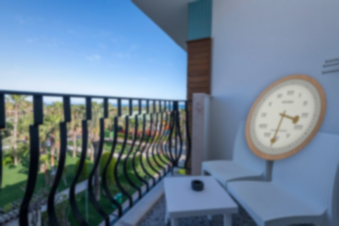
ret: {"hour": 3, "minute": 31}
